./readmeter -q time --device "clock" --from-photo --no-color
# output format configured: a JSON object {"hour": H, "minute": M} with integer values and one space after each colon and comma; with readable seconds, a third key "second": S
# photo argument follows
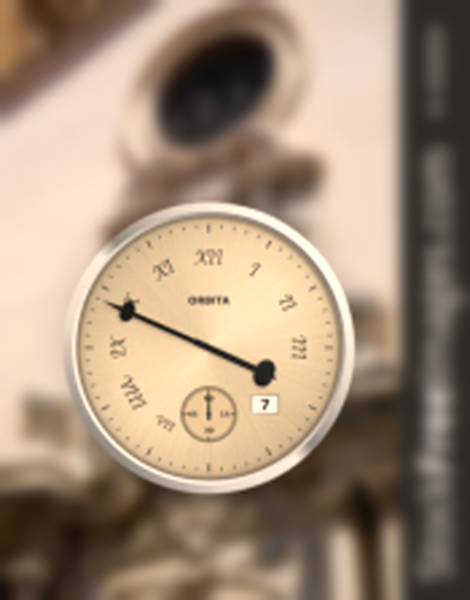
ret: {"hour": 3, "minute": 49}
